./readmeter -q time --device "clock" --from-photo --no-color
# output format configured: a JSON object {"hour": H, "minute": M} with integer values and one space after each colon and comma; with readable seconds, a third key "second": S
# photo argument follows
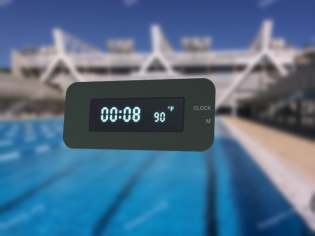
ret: {"hour": 0, "minute": 8}
